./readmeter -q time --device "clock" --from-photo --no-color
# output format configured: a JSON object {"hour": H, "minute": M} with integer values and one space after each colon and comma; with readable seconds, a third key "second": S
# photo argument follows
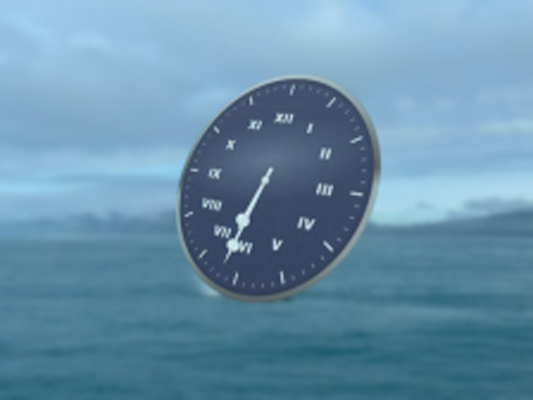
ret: {"hour": 6, "minute": 32}
